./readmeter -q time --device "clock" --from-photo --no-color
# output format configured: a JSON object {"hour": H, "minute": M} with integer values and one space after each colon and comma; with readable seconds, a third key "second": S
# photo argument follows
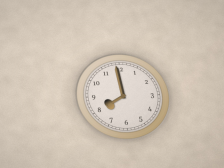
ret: {"hour": 7, "minute": 59}
